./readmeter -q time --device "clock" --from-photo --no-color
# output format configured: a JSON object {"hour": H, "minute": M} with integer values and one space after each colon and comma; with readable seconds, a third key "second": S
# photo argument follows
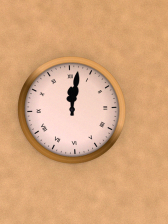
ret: {"hour": 12, "minute": 2}
